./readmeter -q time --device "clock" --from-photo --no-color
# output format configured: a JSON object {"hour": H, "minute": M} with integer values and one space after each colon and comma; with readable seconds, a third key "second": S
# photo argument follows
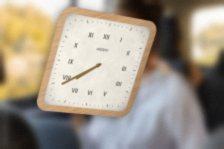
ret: {"hour": 7, "minute": 39}
